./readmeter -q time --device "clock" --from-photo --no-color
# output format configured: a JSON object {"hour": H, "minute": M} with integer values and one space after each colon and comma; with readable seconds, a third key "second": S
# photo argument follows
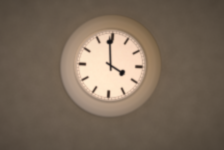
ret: {"hour": 3, "minute": 59}
